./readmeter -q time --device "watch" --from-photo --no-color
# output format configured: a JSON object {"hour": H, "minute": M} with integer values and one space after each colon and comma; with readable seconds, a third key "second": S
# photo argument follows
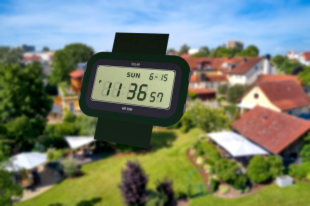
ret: {"hour": 11, "minute": 36, "second": 57}
